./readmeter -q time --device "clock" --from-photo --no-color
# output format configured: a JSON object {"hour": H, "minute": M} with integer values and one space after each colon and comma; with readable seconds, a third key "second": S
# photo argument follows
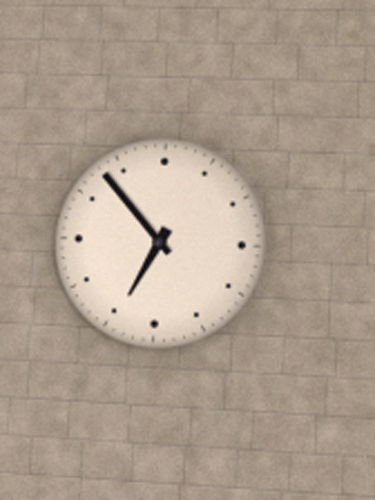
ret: {"hour": 6, "minute": 53}
